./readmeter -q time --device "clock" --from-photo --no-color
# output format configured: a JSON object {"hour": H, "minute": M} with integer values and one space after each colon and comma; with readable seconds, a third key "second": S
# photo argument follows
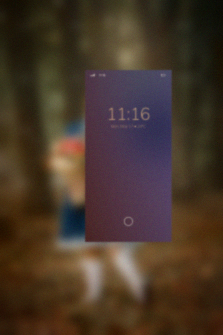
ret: {"hour": 11, "minute": 16}
